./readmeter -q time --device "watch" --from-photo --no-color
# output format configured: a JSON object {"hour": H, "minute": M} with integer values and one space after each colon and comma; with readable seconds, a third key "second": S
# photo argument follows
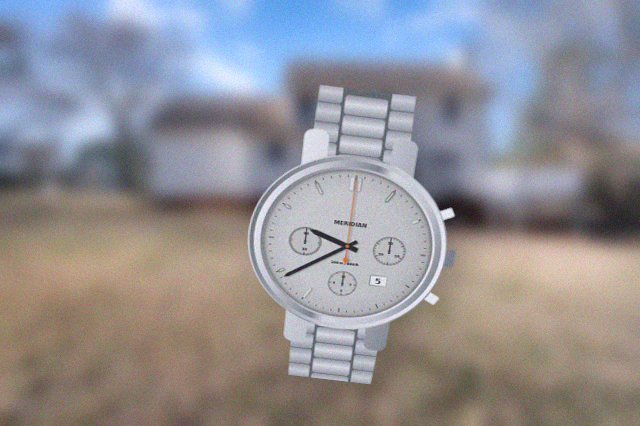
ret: {"hour": 9, "minute": 39}
